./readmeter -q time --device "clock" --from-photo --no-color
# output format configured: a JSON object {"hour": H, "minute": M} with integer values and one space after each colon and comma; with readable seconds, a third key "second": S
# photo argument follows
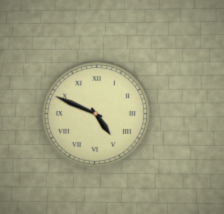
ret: {"hour": 4, "minute": 49}
